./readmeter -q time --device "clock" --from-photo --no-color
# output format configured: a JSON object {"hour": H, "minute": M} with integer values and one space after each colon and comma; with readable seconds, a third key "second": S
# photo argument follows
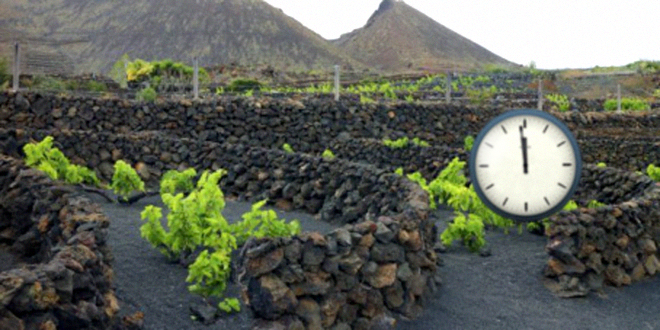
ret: {"hour": 11, "minute": 59}
